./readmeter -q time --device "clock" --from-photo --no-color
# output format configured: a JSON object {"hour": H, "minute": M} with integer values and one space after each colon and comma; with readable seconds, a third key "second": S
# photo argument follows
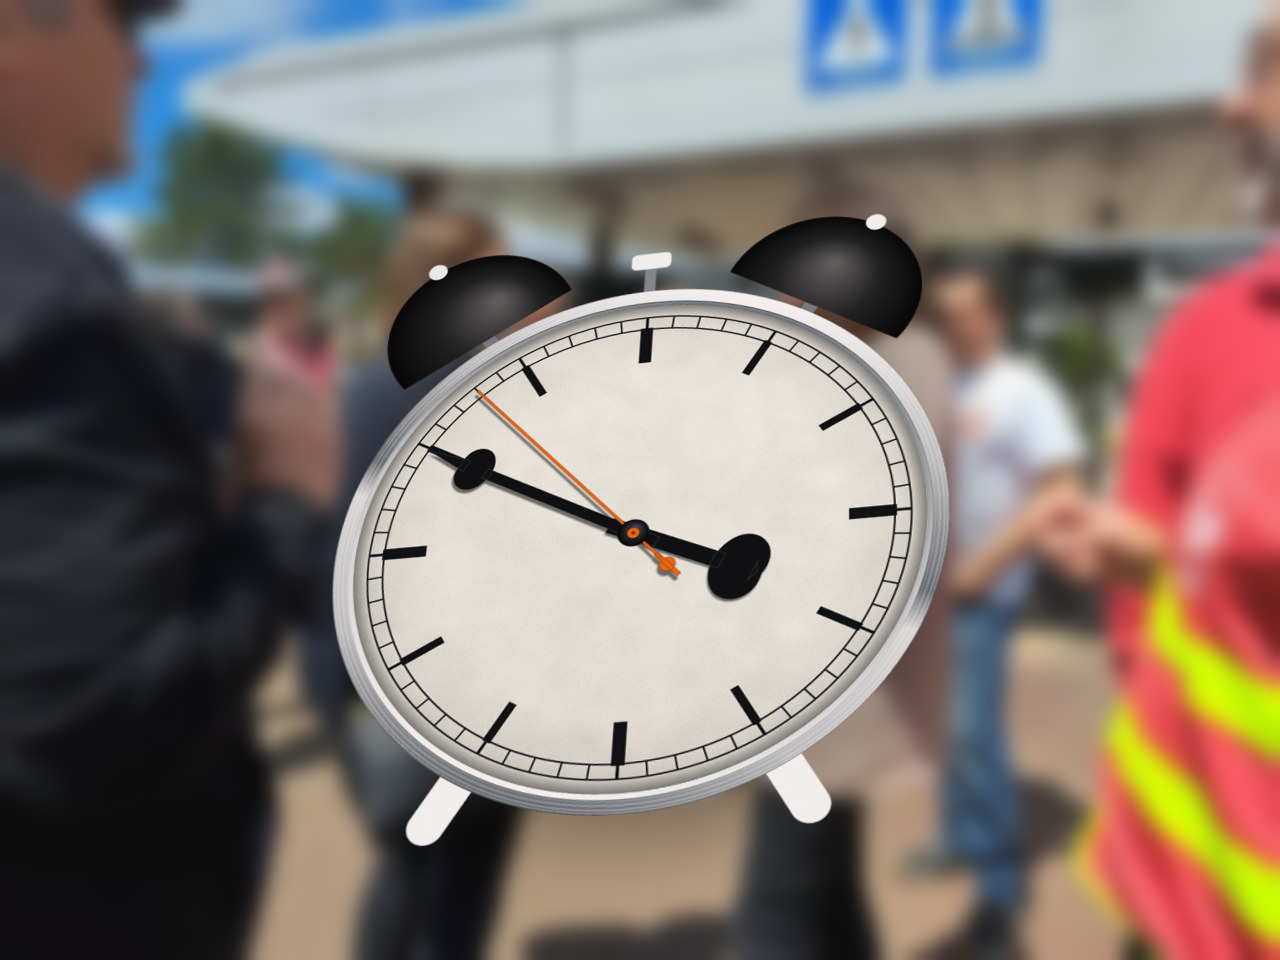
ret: {"hour": 3, "minute": 49, "second": 53}
